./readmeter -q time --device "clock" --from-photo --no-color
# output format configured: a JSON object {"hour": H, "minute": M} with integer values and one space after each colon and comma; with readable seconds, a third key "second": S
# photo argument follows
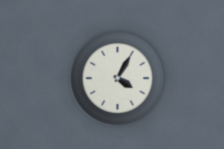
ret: {"hour": 4, "minute": 5}
